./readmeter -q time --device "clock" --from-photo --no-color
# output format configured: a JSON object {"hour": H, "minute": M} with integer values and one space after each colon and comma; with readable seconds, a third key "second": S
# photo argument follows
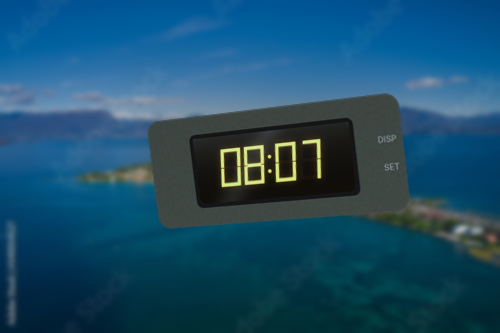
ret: {"hour": 8, "minute": 7}
